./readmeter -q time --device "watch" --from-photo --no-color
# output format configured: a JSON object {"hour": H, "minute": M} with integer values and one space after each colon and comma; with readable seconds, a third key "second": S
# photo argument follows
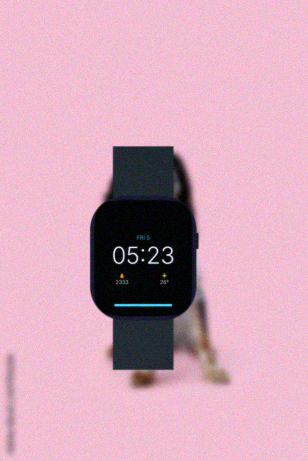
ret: {"hour": 5, "minute": 23}
